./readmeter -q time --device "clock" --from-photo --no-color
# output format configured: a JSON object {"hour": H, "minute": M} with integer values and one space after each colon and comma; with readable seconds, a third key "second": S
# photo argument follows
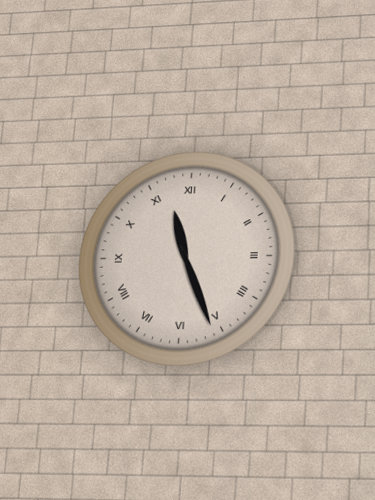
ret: {"hour": 11, "minute": 26}
